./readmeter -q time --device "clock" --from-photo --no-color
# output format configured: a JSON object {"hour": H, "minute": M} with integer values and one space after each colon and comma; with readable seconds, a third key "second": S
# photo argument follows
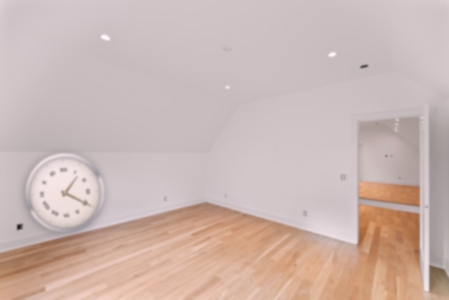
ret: {"hour": 1, "minute": 20}
